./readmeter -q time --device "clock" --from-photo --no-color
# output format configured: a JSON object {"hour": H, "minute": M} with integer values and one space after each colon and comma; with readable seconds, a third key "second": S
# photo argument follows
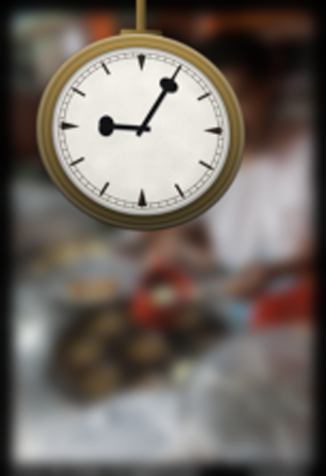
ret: {"hour": 9, "minute": 5}
